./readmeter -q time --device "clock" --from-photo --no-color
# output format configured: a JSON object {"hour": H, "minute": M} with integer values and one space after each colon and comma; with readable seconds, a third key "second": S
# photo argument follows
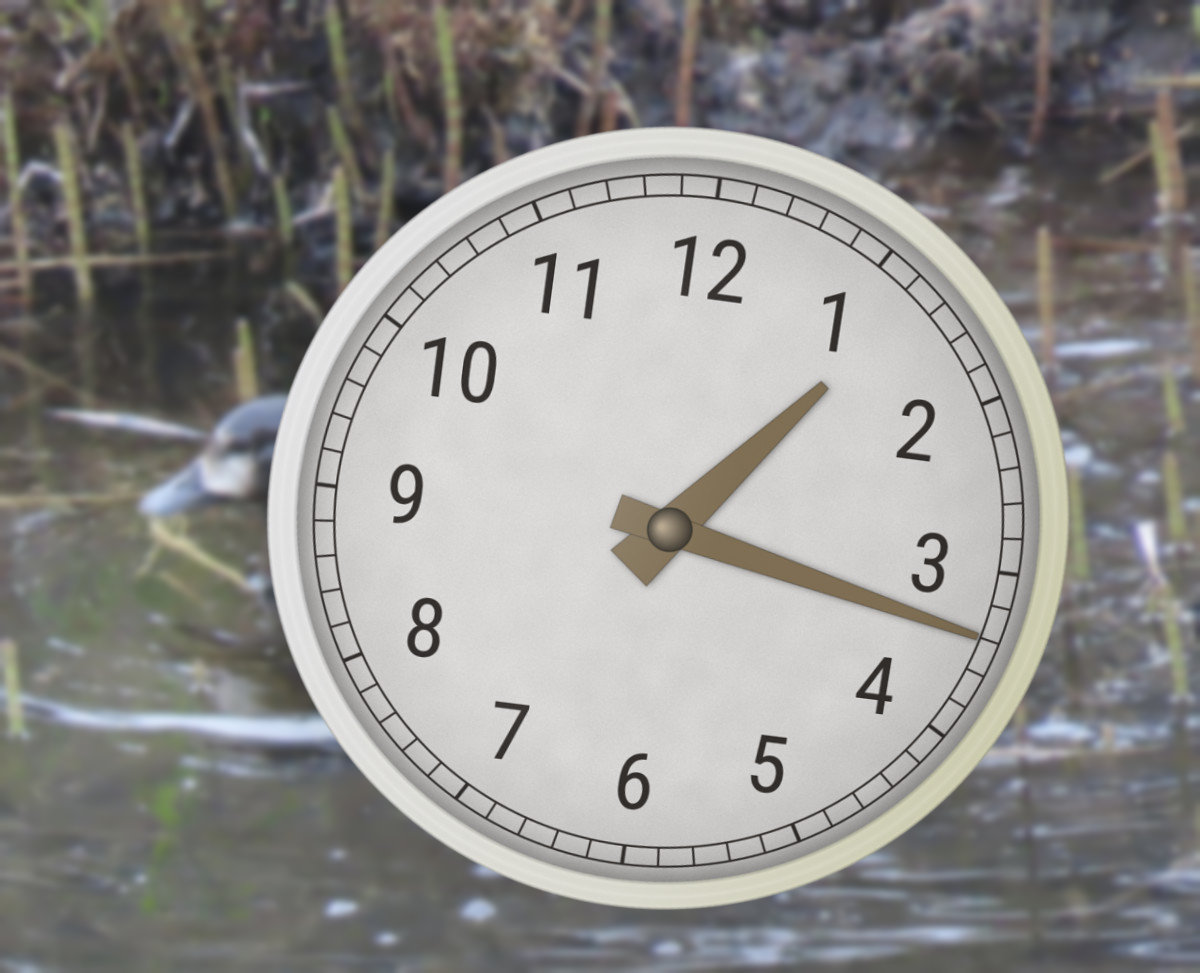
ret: {"hour": 1, "minute": 17}
